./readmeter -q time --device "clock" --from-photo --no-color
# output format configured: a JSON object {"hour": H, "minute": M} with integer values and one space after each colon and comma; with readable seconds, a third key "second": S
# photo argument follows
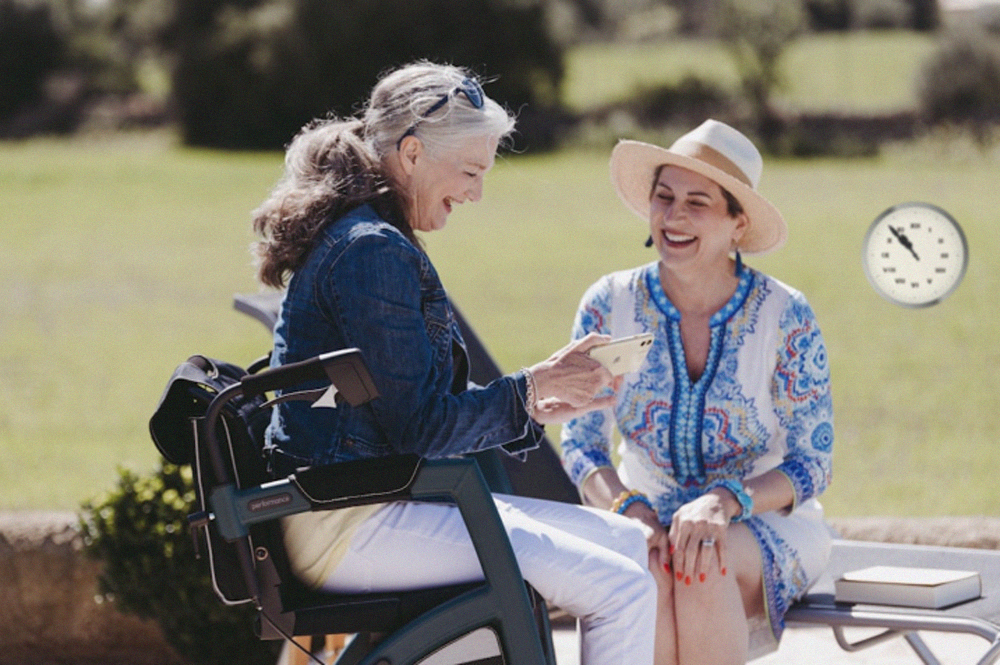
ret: {"hour": 10, "minute": 53}
